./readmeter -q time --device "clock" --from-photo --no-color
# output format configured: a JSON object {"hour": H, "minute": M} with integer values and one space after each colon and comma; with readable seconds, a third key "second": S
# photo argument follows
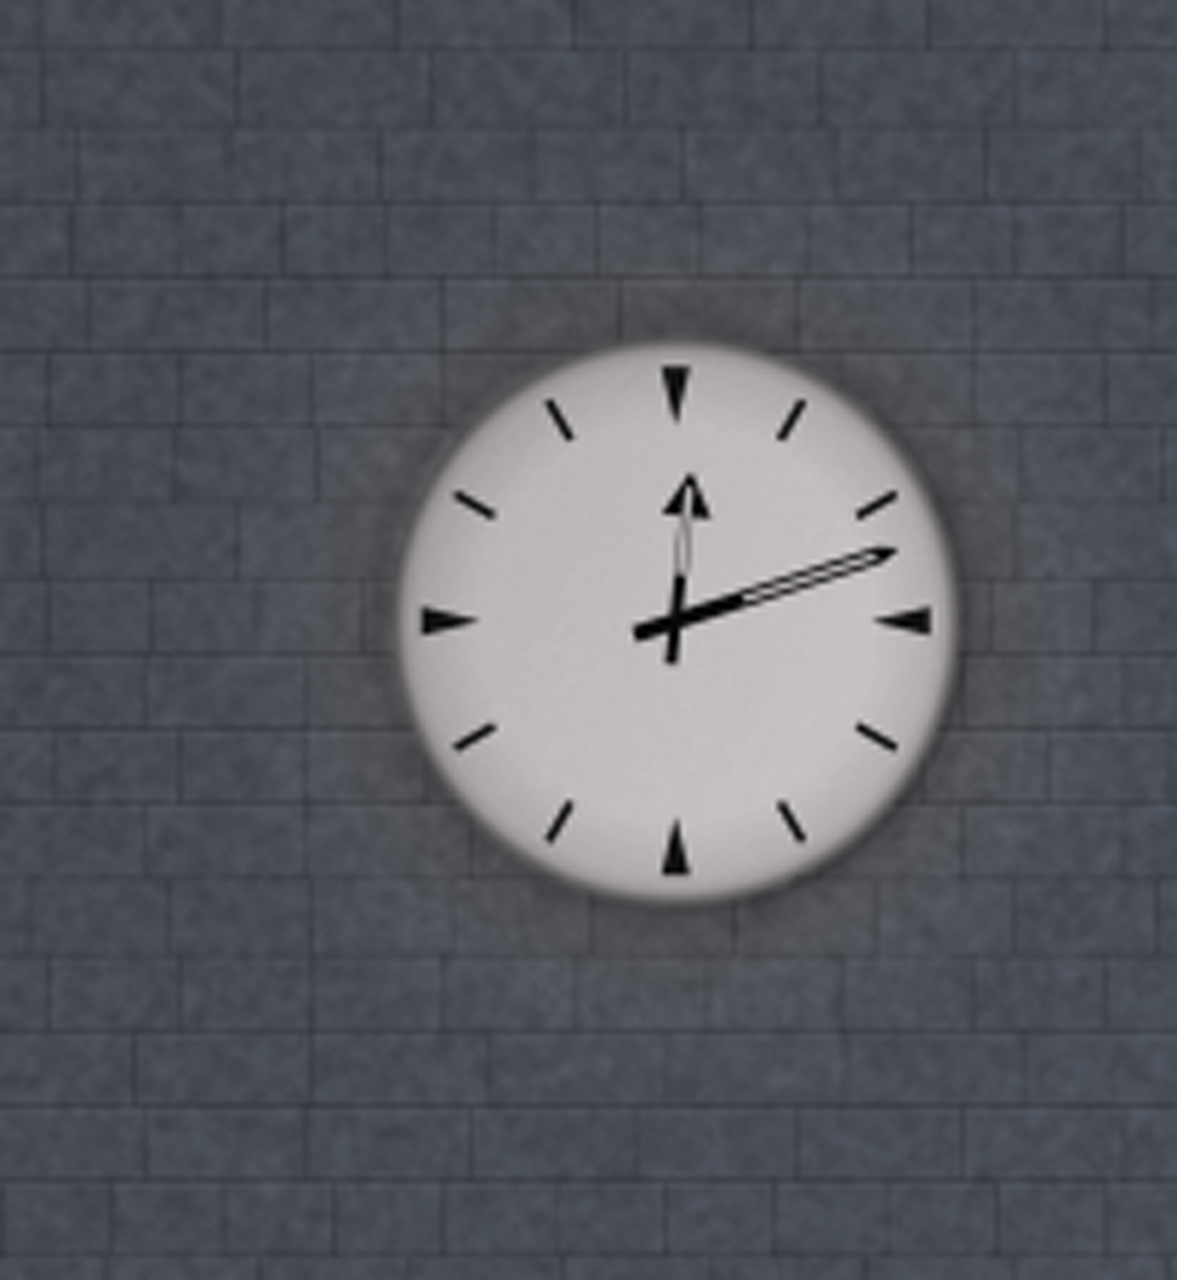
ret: {"hour": 12, "minute": 12}
